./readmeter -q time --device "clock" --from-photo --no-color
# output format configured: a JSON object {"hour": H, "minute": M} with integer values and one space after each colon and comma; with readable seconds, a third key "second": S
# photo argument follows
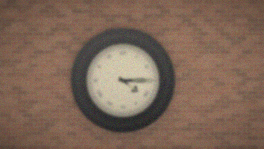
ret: {"hour": 4, "minute": 15}
